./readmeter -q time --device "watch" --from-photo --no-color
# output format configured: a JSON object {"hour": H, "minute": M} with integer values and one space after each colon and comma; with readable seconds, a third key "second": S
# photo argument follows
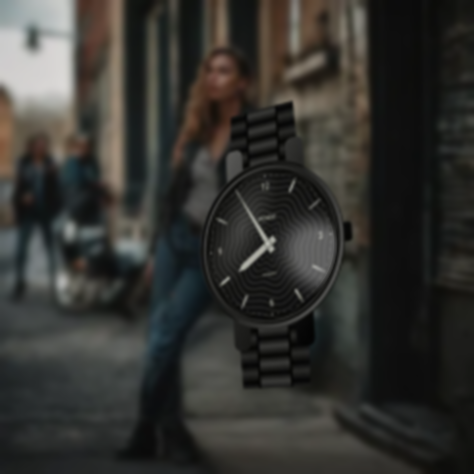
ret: {"hour": 7, "minute": 55}
